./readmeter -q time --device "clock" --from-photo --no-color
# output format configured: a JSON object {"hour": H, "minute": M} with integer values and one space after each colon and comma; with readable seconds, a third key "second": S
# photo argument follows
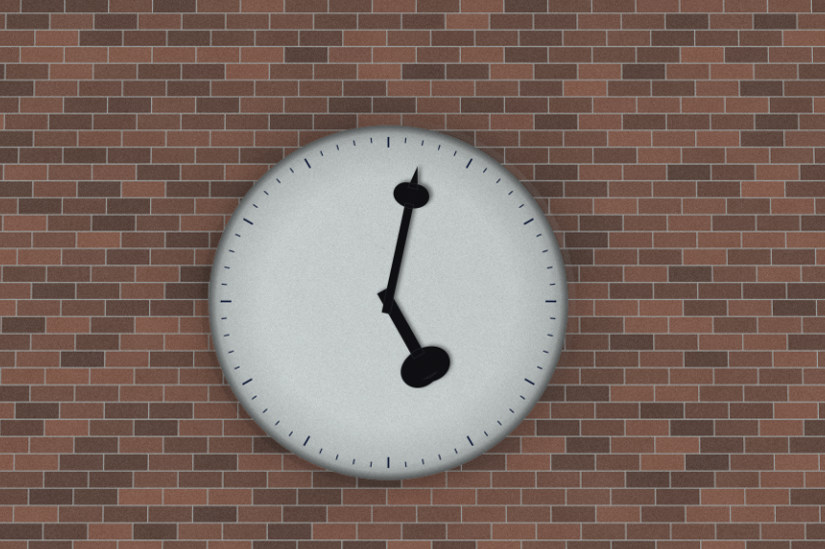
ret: {"hour": 5, "minute": 2}
